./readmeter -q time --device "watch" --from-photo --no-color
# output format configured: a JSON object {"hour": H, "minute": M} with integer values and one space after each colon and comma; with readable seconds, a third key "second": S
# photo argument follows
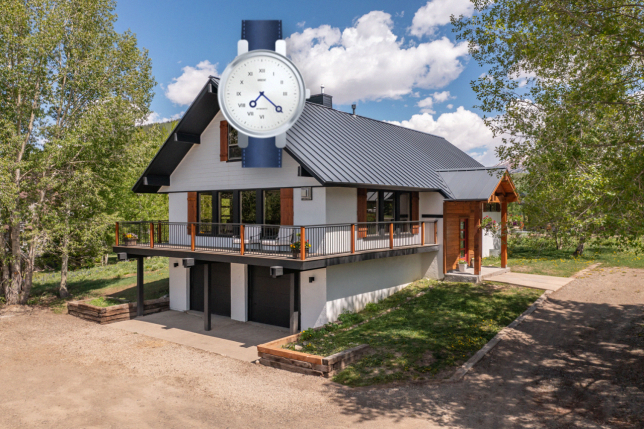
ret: {"hour": 7, "minute": 22}
